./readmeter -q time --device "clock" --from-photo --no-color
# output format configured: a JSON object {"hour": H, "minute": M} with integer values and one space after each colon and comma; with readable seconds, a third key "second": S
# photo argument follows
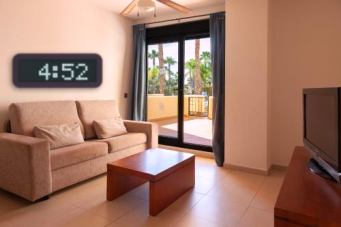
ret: {"hour": 4, "minute": 52}
